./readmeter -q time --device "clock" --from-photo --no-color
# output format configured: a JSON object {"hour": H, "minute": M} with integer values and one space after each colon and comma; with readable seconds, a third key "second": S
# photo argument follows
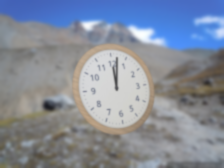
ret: {"hour": 12, "minute": 2}
